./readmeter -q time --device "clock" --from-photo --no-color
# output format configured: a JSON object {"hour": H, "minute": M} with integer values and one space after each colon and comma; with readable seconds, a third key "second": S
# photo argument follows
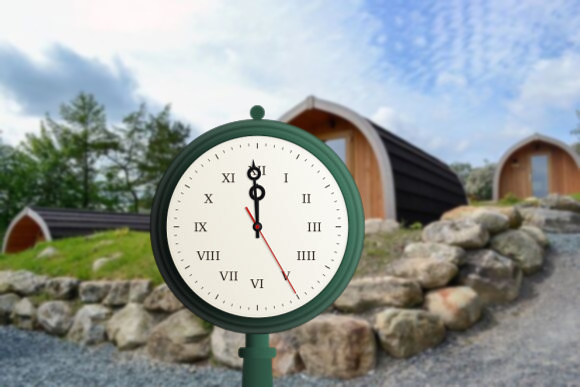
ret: {"hour": 11, "minute": 59, "second": 25}
